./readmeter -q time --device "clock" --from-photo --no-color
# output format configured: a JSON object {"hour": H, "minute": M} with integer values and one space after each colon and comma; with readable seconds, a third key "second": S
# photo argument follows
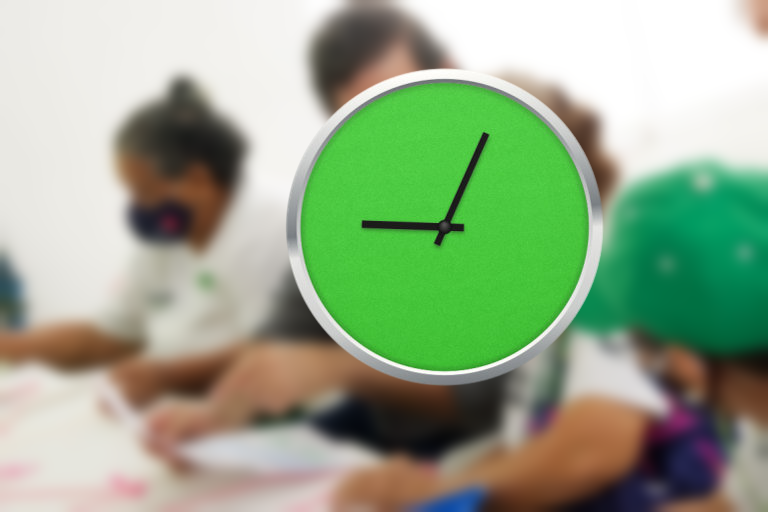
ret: {"hour": 9, "minute": 4}
